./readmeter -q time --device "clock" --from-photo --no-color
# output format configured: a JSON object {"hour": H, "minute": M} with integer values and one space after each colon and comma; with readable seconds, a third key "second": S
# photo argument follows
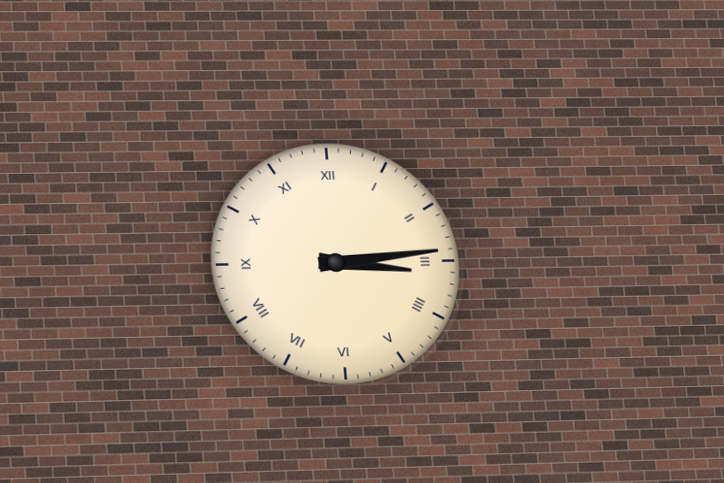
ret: {"hour": 3, "minute": 14}
